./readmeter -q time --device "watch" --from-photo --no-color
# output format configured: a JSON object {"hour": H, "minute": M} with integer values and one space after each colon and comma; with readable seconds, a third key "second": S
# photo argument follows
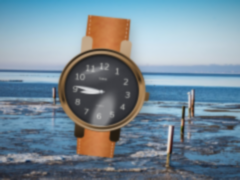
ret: {"hour": 8, "minute": 46}
